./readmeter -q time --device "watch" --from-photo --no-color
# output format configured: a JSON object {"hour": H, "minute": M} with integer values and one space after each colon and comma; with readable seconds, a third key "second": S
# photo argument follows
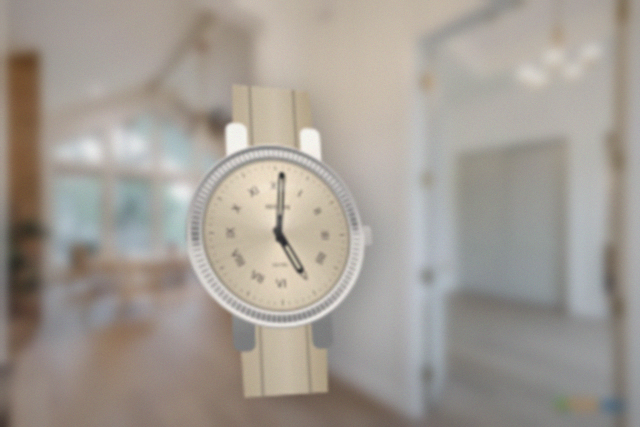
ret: {"hour": 5, "minute": 1}
